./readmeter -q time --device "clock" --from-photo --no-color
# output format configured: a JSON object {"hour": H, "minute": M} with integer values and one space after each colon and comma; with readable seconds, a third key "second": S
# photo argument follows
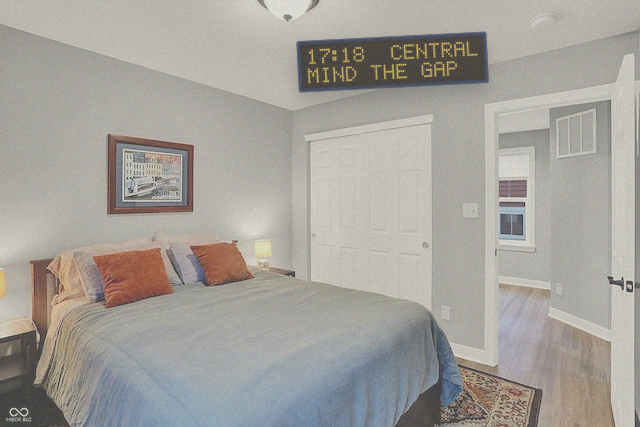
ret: {"hour": 17, "minute": 18}
